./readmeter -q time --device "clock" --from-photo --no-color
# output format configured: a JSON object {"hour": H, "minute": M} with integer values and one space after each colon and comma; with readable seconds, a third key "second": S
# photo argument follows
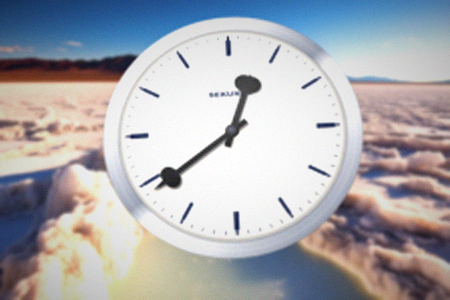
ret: {"hour": 12, "minute": 39}
